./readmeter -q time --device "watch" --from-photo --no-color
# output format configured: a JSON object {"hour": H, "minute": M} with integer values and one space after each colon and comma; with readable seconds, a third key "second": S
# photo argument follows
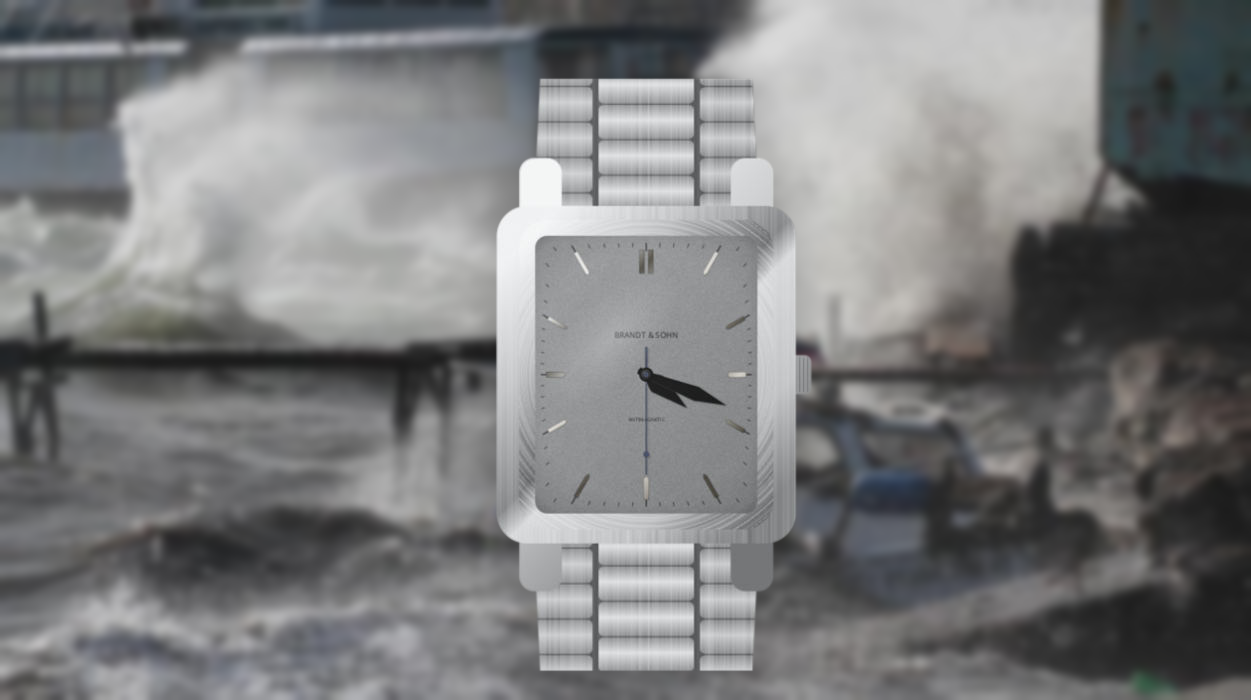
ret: {"hour": 4, "minute": 18, "second": 30}
